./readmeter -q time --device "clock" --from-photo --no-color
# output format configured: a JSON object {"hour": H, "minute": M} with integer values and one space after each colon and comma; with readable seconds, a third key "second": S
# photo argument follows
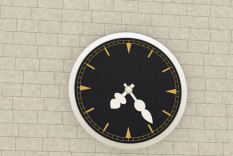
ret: {"hour": 7, "minute": 24}
